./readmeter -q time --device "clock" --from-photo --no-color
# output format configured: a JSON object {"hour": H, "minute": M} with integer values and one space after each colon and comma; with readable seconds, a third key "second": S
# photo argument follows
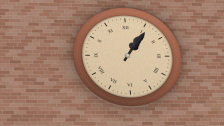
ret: {"hour": 1, "minute": 6}
